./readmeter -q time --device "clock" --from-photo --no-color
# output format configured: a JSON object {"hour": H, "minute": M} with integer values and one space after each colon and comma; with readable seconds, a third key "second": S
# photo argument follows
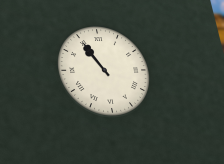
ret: {"hour": 10, "minute": 55}
